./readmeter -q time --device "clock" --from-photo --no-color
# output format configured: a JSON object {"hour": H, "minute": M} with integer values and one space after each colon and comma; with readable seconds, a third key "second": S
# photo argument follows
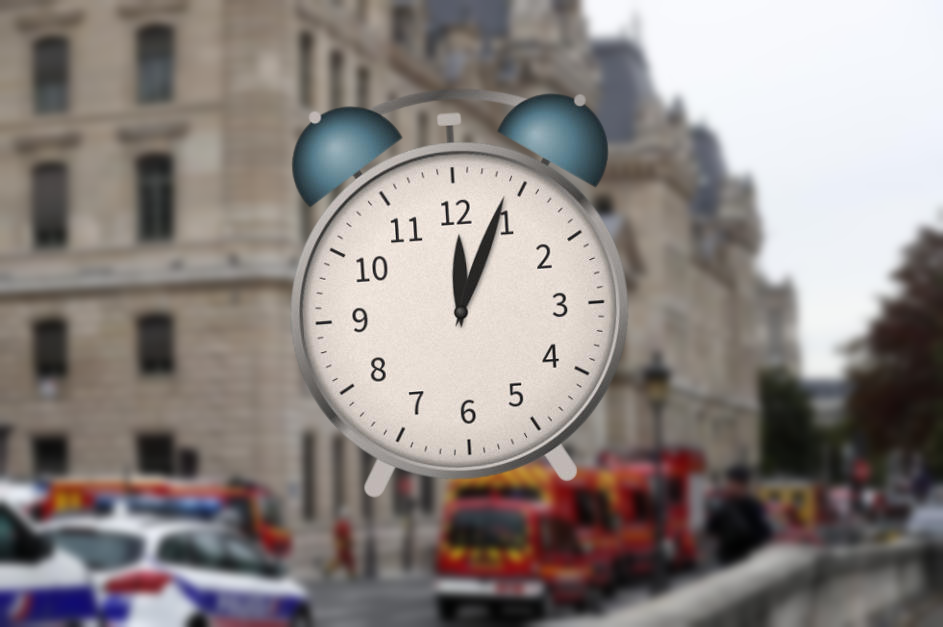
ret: {"hour": 12, "minute": 4}
